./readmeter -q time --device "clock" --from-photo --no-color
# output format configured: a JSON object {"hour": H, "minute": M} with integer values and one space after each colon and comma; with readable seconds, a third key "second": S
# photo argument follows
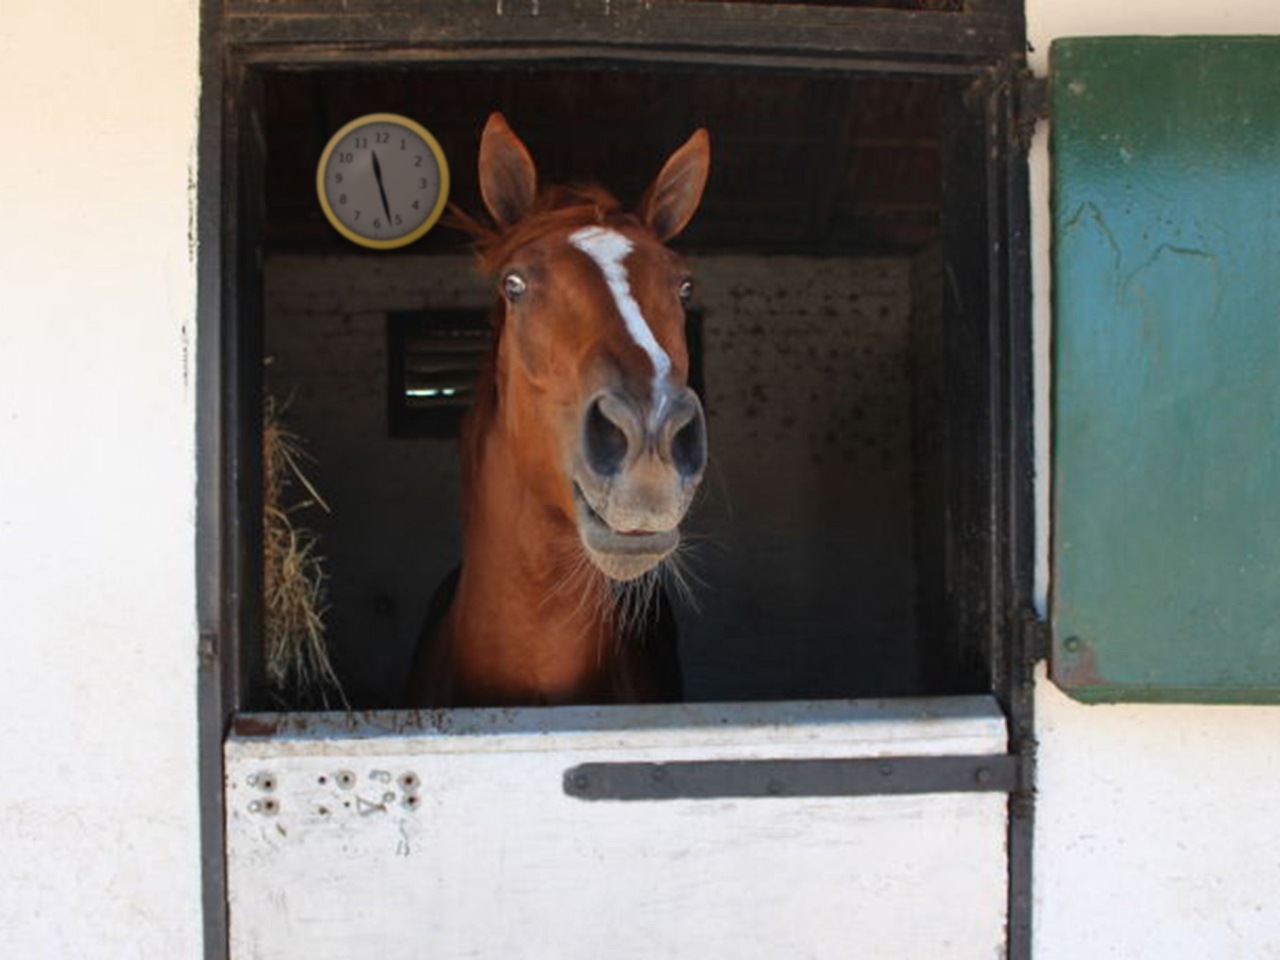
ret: {"hour": 11, "minute": 27}
